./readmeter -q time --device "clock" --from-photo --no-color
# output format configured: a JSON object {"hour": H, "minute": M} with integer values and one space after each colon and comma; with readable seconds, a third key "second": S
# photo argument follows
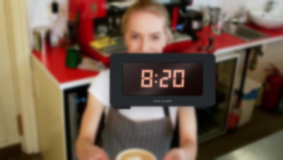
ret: {"hour": 8, "minute": 20}
